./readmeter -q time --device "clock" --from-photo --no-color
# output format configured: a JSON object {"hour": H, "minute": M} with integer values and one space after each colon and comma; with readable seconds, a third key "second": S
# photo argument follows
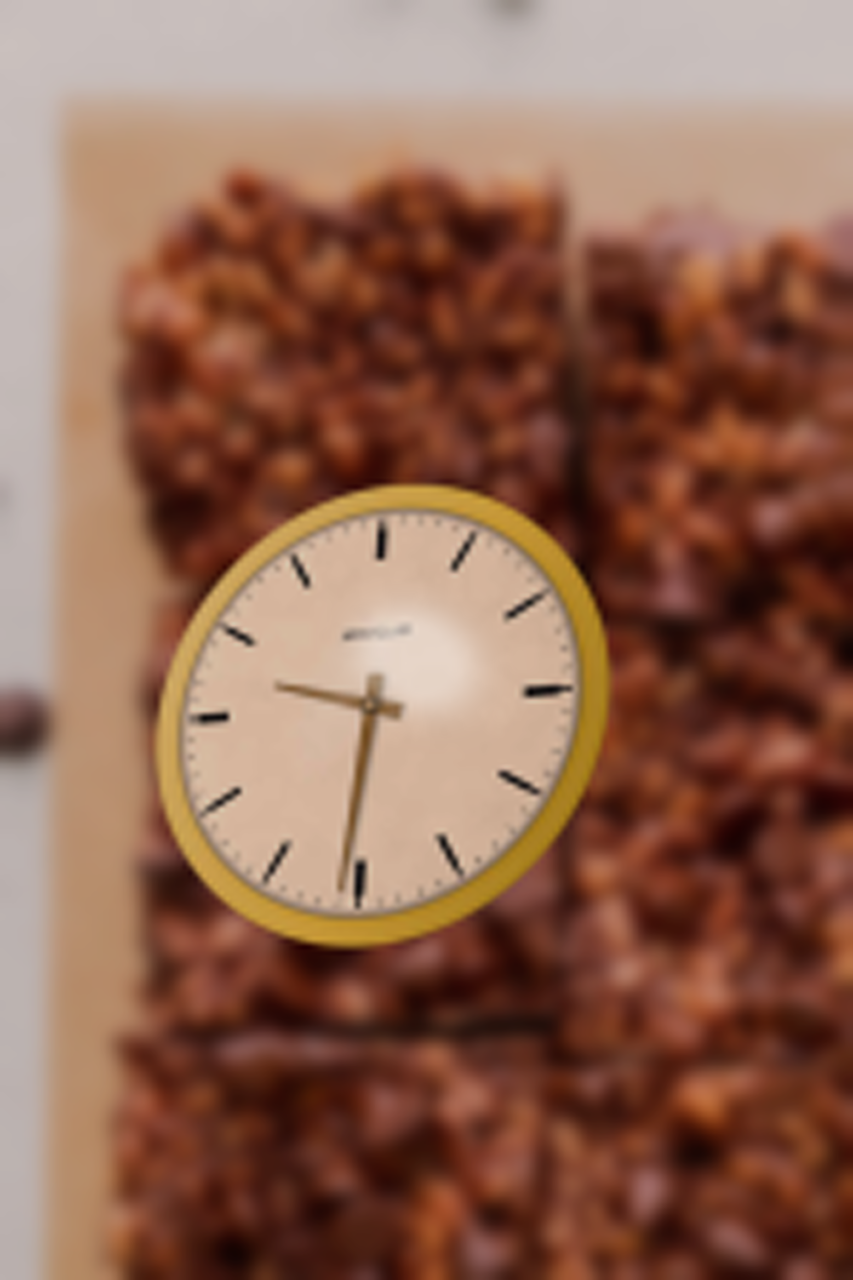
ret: {"hour": 9, "minute": 31}
